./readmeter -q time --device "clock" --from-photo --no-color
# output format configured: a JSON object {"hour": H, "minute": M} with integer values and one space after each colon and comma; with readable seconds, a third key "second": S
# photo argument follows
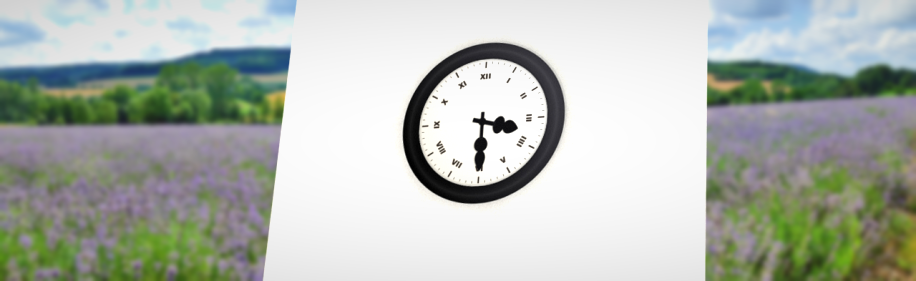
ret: {"hour": 3, "minute": 30}
